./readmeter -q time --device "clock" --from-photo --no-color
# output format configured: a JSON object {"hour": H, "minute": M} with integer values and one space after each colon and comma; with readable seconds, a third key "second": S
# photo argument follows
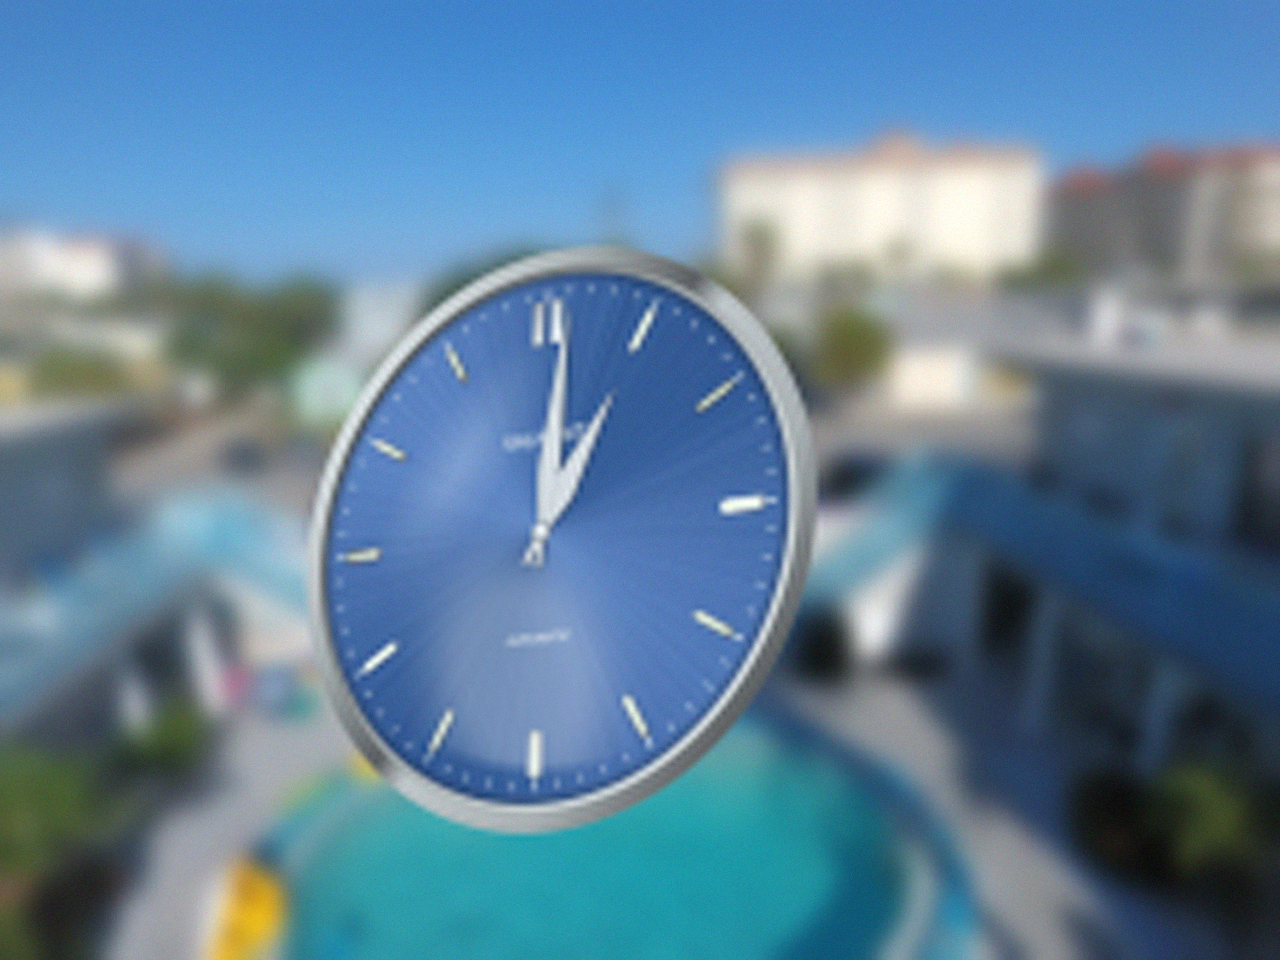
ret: {"hour": 1, "minute": 1}
